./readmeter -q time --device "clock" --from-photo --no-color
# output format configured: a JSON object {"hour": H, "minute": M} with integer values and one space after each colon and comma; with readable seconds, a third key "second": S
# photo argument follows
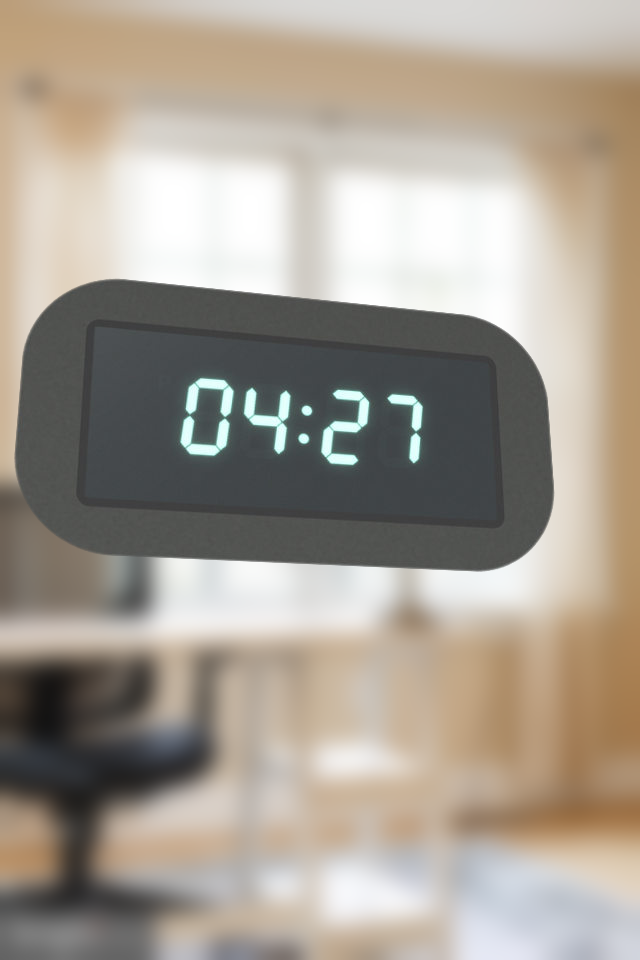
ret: {"hour": 4, "minute": 27}
